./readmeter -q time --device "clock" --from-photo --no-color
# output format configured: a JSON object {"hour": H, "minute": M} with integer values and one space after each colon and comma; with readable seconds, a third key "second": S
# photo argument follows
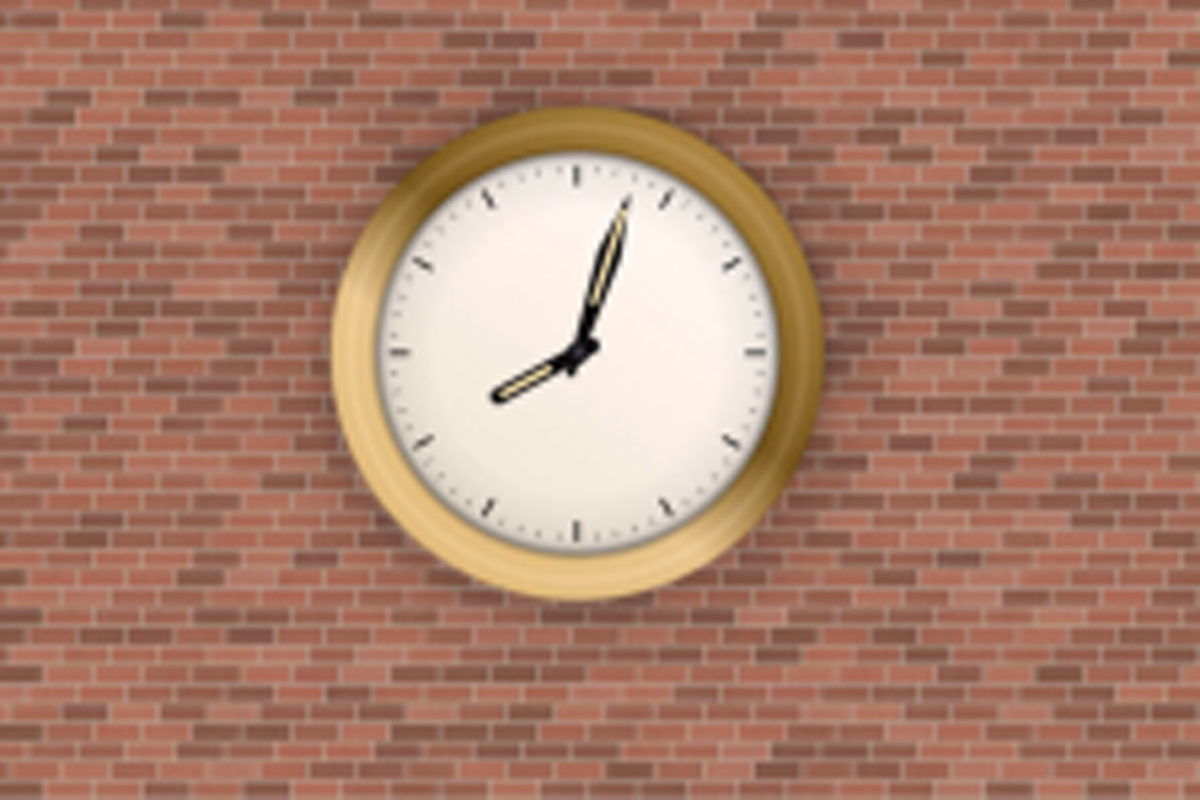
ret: {"hour": 8, "minute": 3}
